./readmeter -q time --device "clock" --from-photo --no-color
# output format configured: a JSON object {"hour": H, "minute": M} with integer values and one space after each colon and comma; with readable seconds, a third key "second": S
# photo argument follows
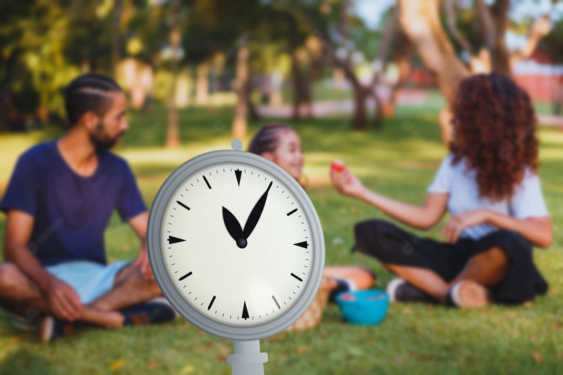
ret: {"hour": 11, "minute": 5}
